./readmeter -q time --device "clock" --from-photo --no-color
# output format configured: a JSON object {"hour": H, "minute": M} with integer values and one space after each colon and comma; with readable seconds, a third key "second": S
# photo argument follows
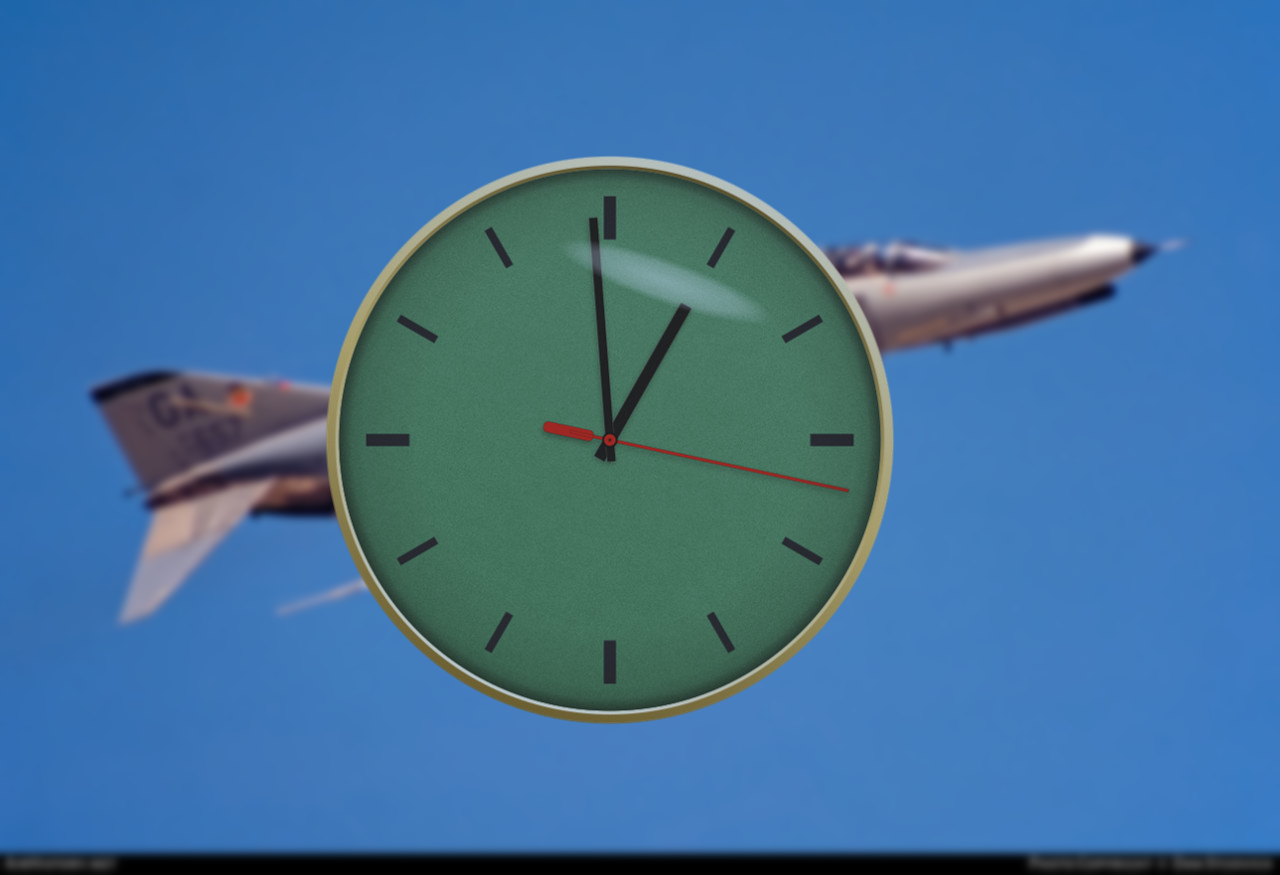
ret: {"hour": 12, "minute": 59, "second": 17}
